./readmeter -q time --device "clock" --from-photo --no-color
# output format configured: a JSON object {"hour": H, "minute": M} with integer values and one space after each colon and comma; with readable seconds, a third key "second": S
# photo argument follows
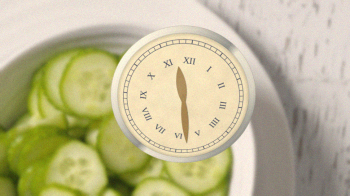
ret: {"hour": 11, "minute": 28}
